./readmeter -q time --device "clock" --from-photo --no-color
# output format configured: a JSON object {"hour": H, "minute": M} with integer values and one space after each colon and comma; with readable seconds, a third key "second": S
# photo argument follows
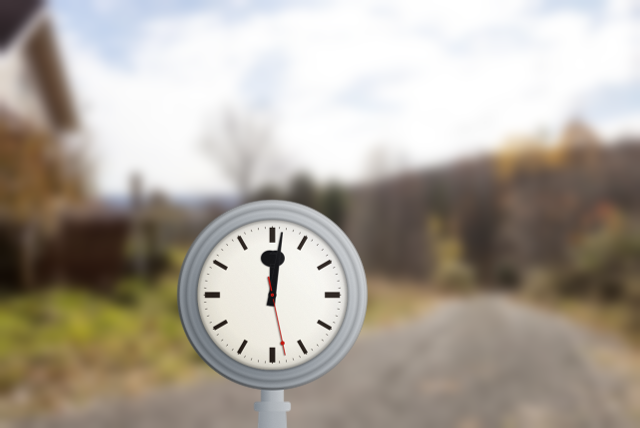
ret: {"hour": 12, "minute": 1, "second": 28}
